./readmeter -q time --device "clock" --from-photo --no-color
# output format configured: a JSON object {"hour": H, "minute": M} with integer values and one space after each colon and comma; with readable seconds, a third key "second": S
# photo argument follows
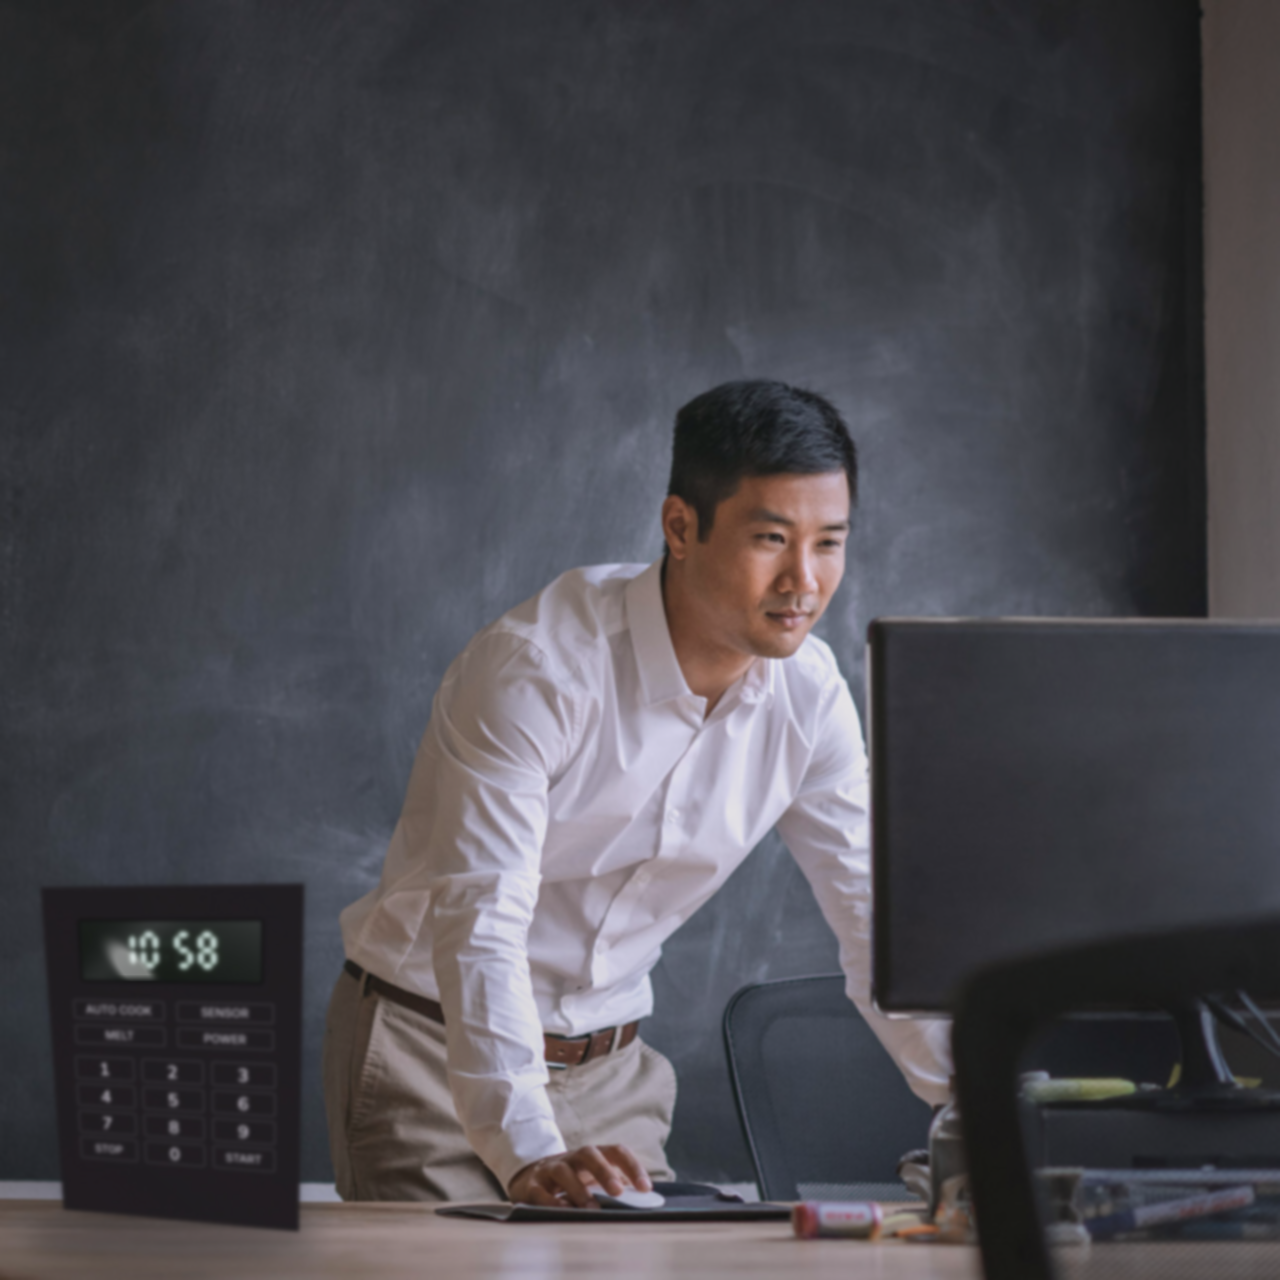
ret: {"hour": 10, "minute": 58}
